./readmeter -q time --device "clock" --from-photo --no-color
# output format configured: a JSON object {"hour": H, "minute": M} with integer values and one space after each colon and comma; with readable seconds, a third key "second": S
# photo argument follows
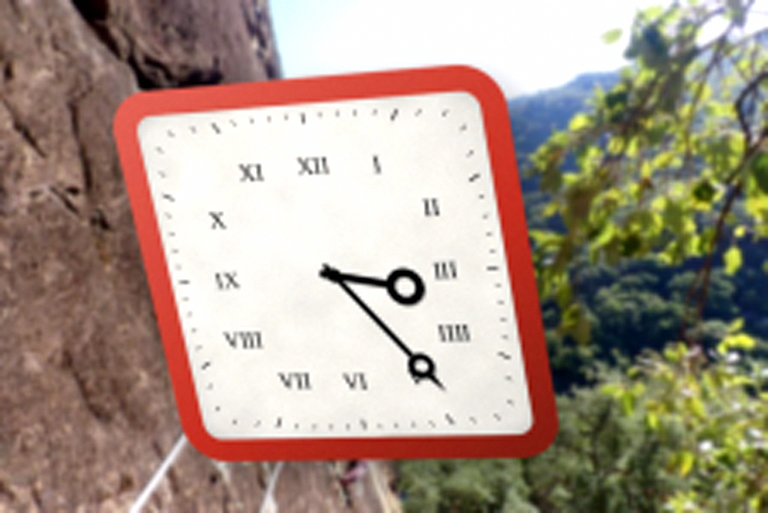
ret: {"hour": 3, "minute": 24}
